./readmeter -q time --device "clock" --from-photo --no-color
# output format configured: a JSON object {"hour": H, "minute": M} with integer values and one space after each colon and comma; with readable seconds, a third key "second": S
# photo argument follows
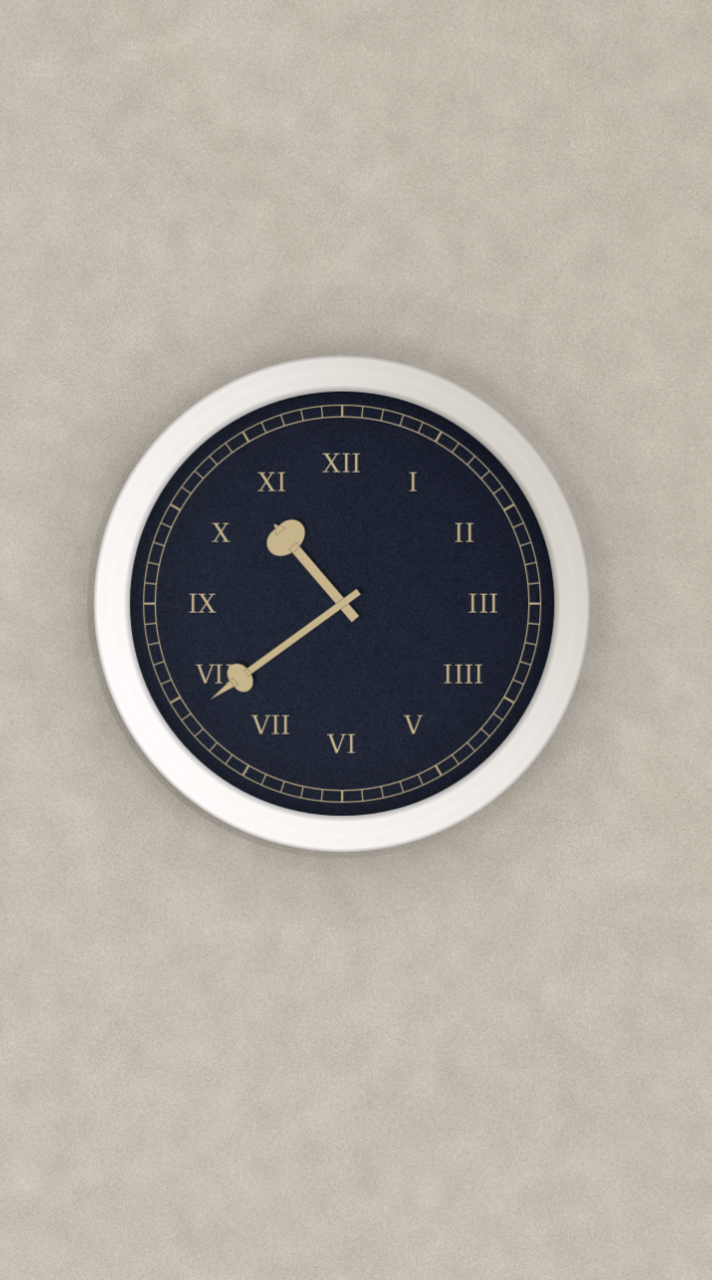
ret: {"hour": 10, "minute": 39}
